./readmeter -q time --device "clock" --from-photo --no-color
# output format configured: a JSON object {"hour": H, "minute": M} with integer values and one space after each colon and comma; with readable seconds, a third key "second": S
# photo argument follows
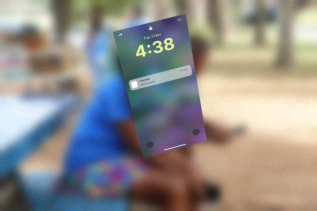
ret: {"hour": 4, "minute": 38}
